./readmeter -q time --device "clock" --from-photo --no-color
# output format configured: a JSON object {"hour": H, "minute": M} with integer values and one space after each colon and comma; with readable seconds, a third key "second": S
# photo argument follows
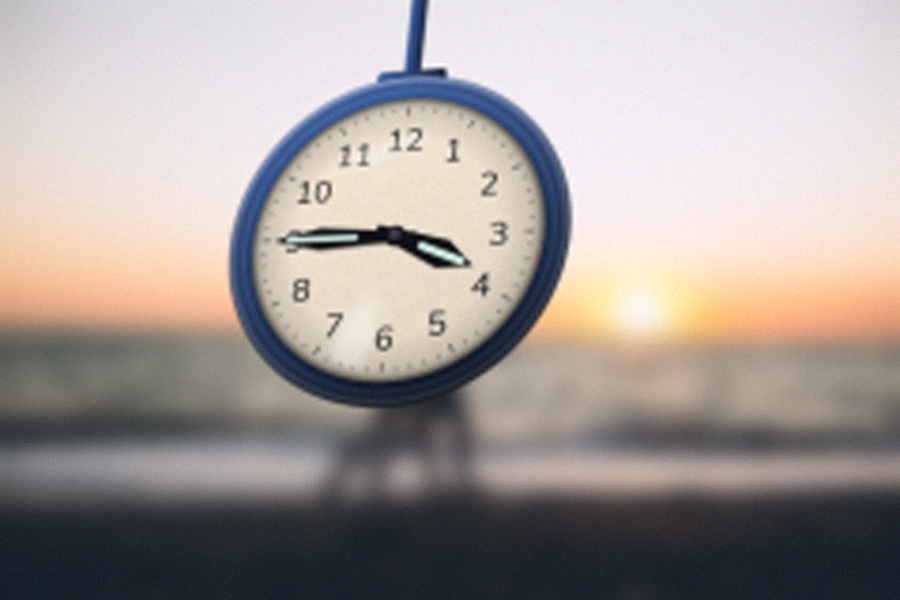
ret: {"hour": 3, "minute": 45}
